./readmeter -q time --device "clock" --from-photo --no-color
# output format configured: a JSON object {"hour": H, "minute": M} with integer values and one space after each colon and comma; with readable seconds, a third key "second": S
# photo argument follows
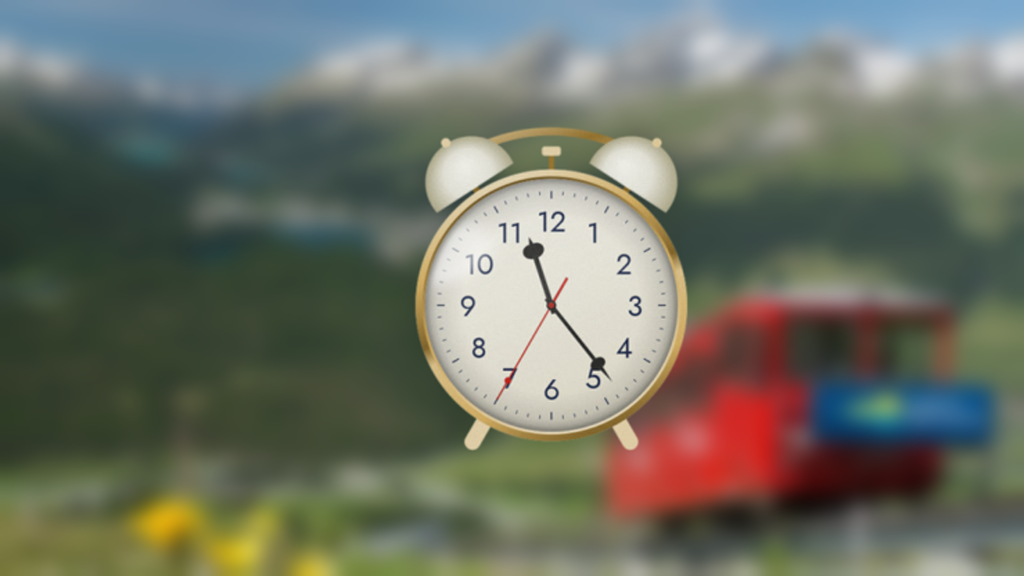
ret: {"hour": 11, "minute": 23, "second": 35}
